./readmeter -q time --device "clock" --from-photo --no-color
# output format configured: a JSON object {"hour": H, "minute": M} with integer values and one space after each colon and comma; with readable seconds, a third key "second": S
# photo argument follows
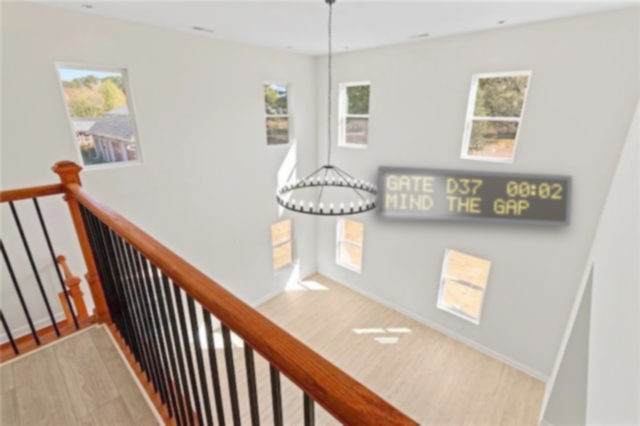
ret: {"hour": 0, "minute": 2}
